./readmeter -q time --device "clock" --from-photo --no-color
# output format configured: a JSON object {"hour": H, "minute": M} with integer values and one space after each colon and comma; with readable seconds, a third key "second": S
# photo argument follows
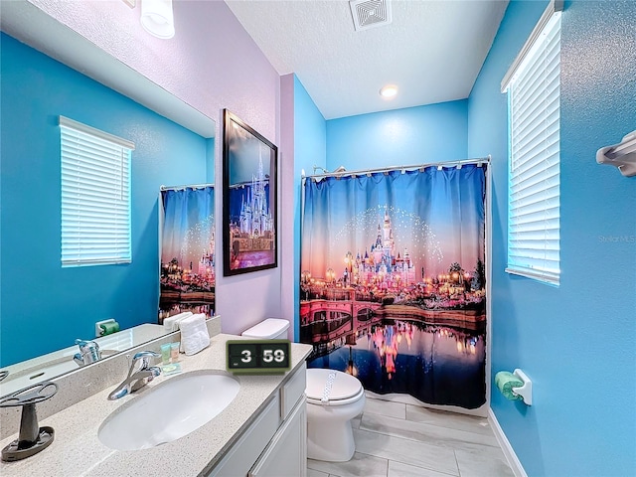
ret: {"hour": 3, "minute": 59}
